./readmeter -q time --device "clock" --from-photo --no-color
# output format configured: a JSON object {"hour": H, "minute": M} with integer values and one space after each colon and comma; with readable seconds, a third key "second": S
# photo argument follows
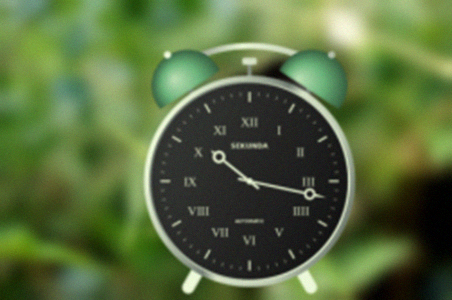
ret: {"hour": 10, "minute": 17}
